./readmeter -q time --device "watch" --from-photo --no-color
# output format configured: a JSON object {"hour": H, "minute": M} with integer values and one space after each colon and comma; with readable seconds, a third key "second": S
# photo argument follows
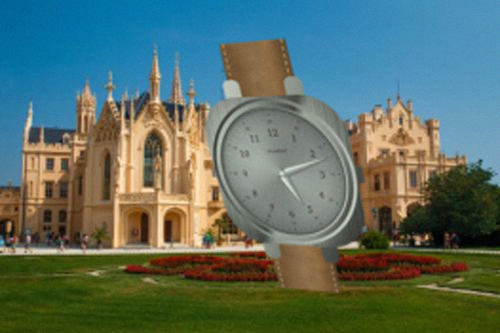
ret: {"hour": 5, "minute": 12}
